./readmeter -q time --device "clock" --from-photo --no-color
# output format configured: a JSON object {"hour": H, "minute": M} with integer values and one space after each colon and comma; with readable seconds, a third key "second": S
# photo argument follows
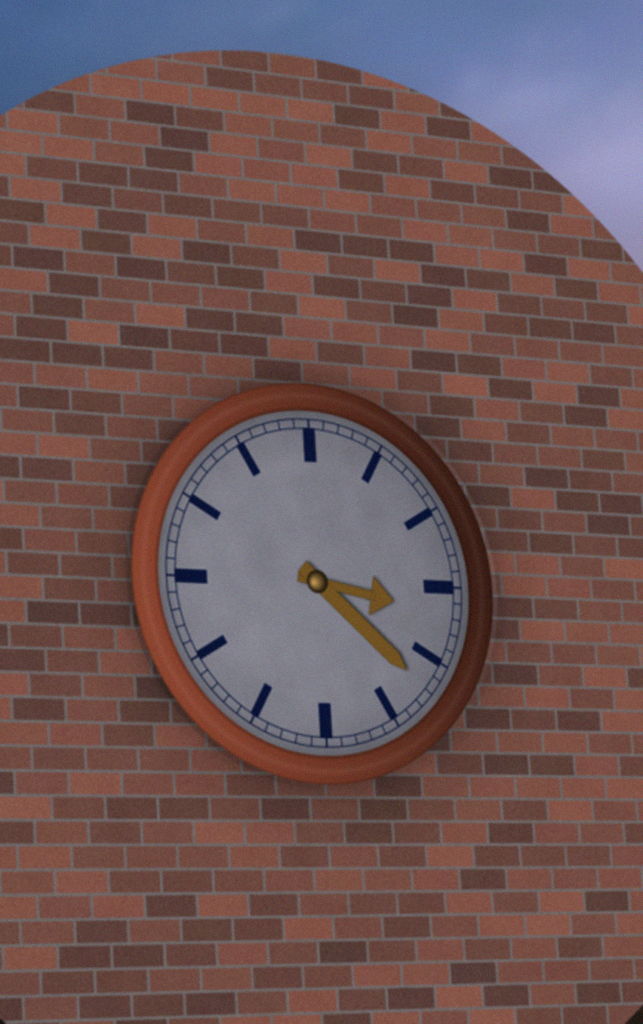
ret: {"hour": 3, "minute": 22}
